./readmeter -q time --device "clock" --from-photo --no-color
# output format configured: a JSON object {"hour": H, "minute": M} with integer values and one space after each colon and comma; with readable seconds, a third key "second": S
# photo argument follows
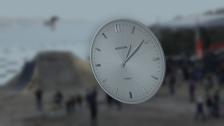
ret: {"hour": 1, "minute": 9}
